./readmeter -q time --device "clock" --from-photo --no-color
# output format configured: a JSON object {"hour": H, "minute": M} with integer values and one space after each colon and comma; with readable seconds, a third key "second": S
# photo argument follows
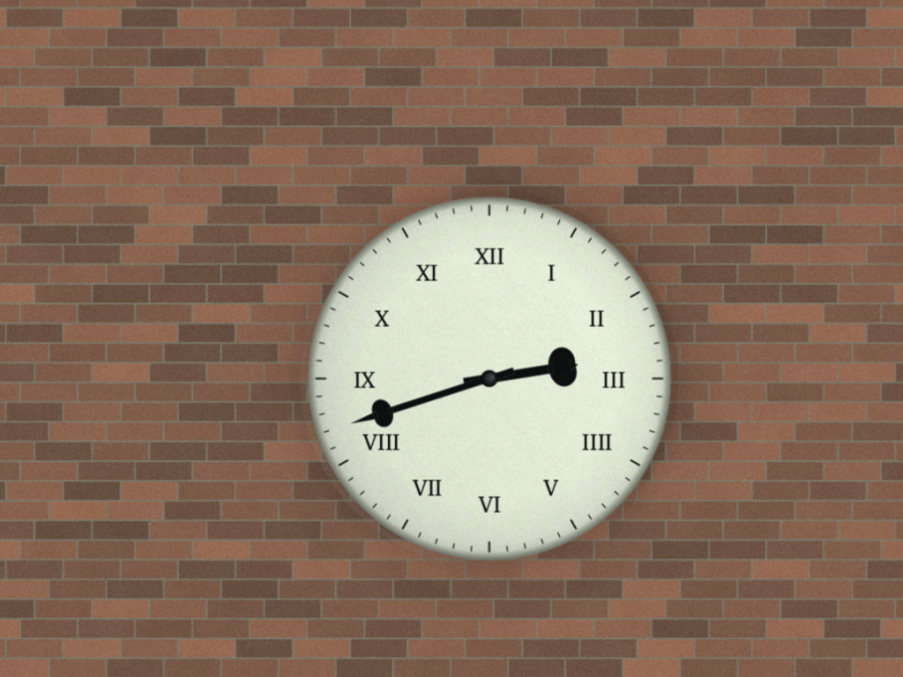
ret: {"hour": 2, "minute": 42}
